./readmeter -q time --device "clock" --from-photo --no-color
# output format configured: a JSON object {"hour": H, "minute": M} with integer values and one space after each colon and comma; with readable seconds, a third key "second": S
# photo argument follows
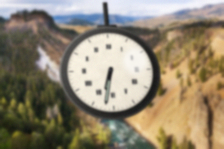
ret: {"hour": 6, "minute": 32}
